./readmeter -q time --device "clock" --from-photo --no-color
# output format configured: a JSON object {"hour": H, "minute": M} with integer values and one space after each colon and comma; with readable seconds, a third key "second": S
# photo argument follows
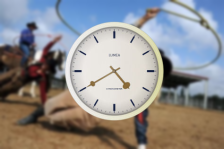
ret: {"hour": 4, "minute": 40}
